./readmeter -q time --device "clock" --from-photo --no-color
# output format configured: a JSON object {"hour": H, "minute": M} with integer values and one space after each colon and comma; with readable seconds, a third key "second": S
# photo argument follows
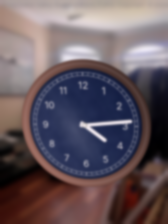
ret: {"hour": 4, "minute": 14}
